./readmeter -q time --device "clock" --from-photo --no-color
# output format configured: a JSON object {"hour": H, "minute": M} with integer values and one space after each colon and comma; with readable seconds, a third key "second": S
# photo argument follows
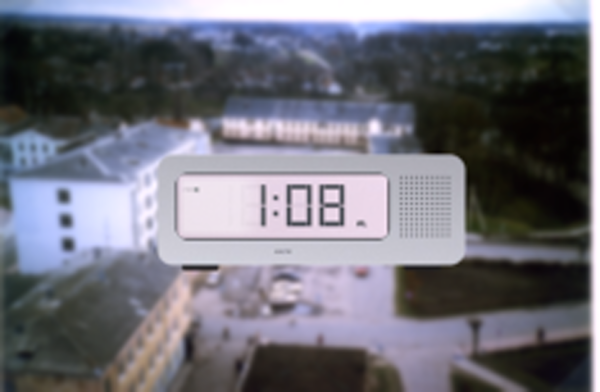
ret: {"hour": 1, "minute": 8}
